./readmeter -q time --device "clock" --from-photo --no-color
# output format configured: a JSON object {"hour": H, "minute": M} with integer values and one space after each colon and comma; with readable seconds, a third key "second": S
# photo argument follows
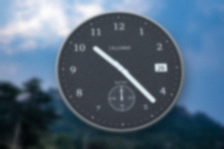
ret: {"hour": 10, "minute": 23}
